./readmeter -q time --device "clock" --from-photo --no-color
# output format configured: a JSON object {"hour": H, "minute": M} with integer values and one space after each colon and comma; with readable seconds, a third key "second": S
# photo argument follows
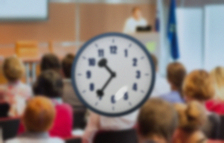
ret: {"hour": 10, "minute": 36}
